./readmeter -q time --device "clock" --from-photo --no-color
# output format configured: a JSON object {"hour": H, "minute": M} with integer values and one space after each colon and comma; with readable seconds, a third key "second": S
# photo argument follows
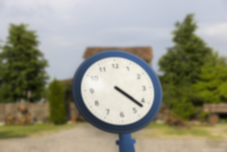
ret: {"hour": 4, "minute": 22}
